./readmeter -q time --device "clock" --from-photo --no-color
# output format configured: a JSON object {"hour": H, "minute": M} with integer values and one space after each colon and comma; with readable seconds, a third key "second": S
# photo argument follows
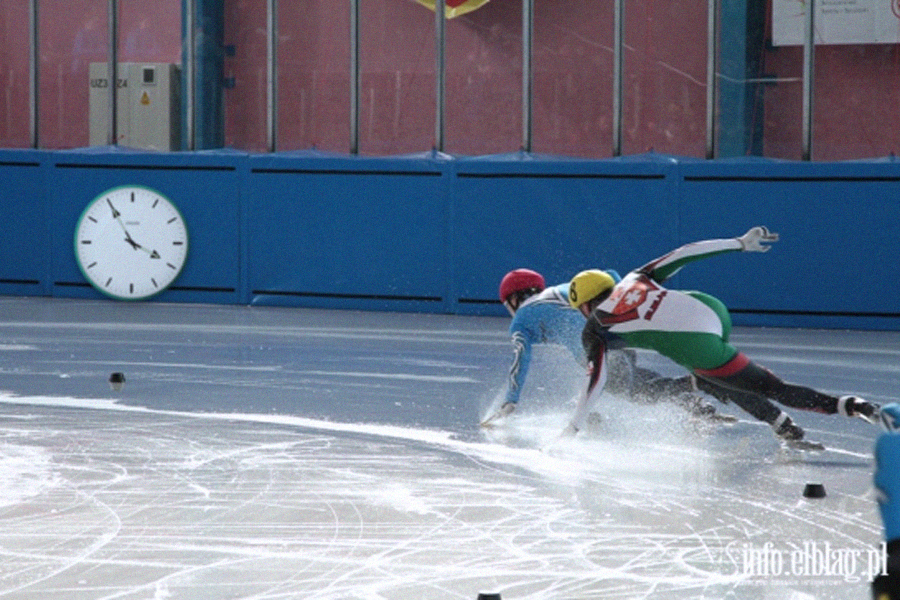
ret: {"hour": 3, "minute": 55}
